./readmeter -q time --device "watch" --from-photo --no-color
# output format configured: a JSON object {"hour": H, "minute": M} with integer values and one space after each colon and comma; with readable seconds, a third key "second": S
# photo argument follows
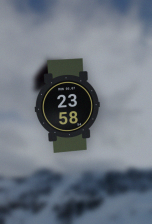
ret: {"hour": 23, "minute": 58}
